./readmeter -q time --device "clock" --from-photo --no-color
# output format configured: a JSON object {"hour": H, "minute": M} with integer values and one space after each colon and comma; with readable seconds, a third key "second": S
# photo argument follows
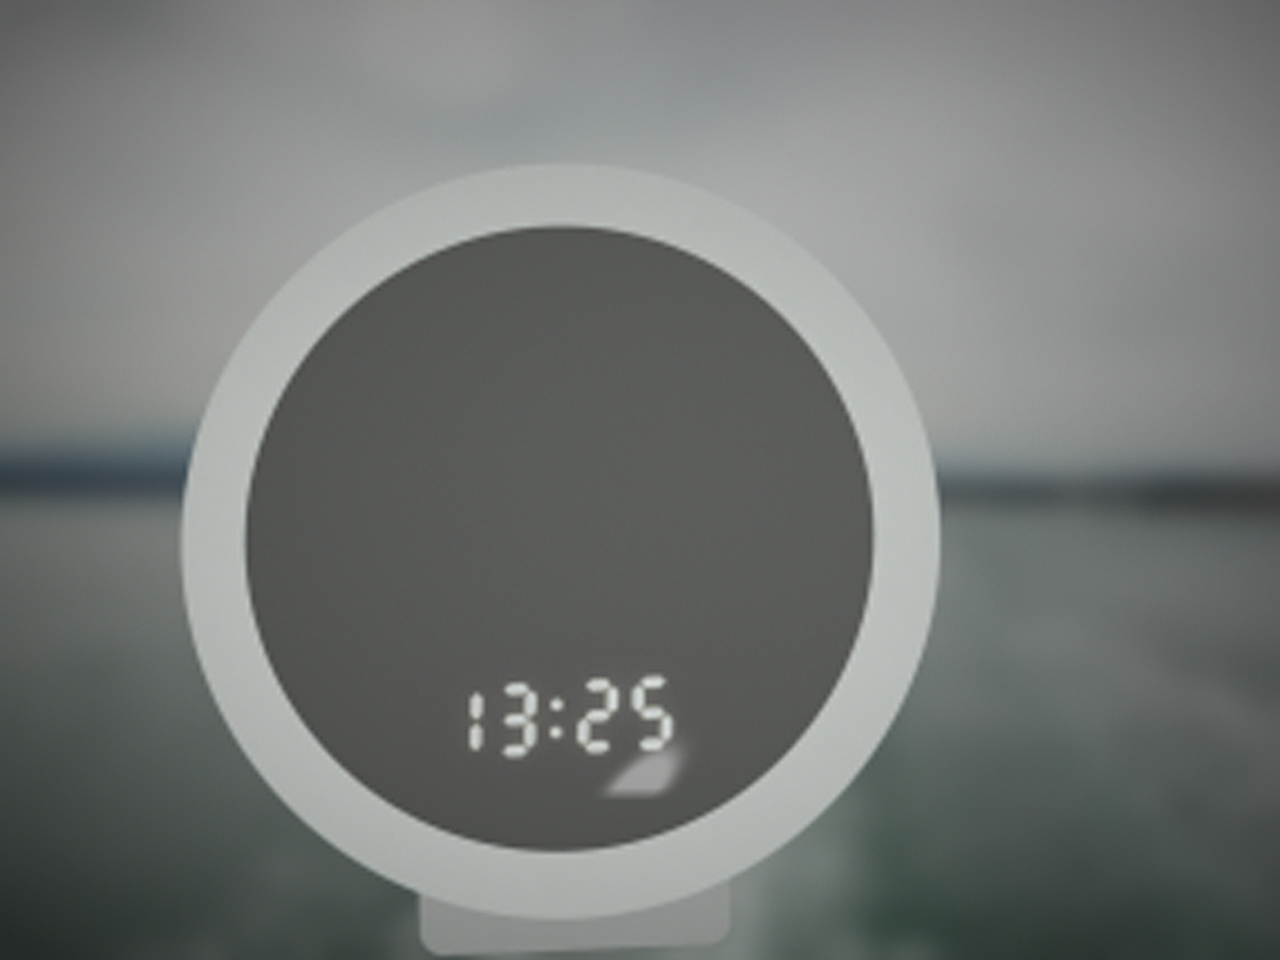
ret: {"hour": 13, "minute": 25}
